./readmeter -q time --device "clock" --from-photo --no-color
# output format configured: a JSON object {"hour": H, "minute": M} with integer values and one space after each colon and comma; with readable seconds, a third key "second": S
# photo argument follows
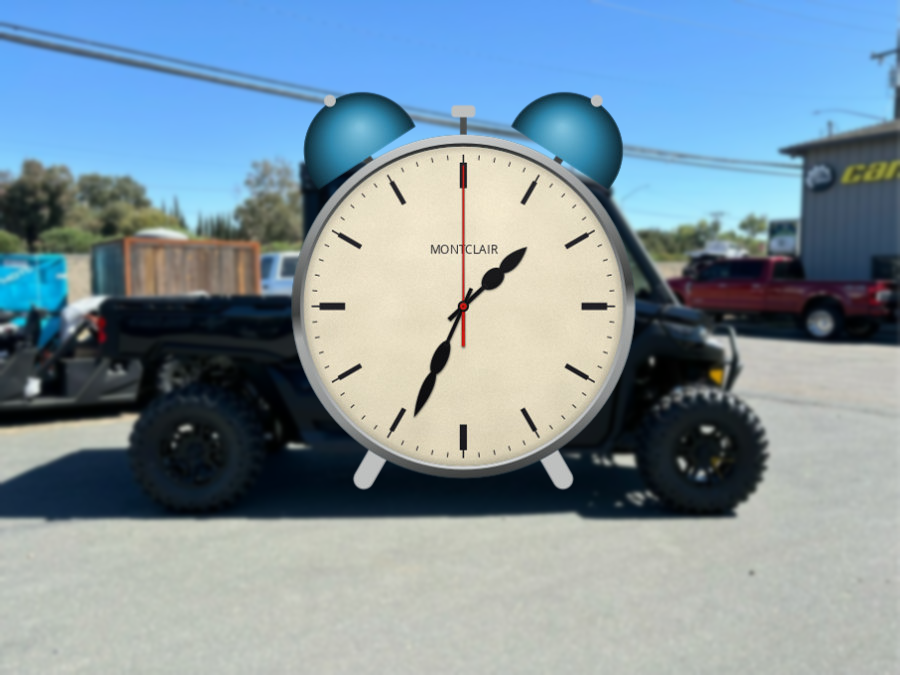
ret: {"hour": 1, "minute": 34, "second": 0}
